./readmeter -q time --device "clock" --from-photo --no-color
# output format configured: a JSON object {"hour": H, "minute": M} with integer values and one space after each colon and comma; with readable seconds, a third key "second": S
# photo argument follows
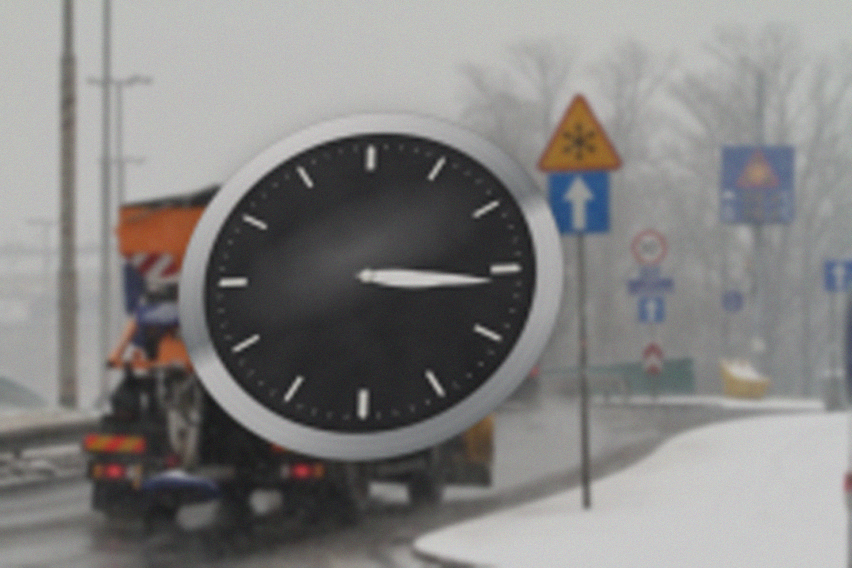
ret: {"hour": 3, "minute": 16}
